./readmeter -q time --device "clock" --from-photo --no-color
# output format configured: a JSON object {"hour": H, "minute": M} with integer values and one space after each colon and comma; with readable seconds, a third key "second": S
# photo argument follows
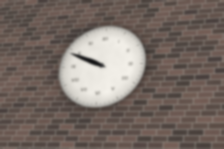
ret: {"hour": 9, "minute": 49}
